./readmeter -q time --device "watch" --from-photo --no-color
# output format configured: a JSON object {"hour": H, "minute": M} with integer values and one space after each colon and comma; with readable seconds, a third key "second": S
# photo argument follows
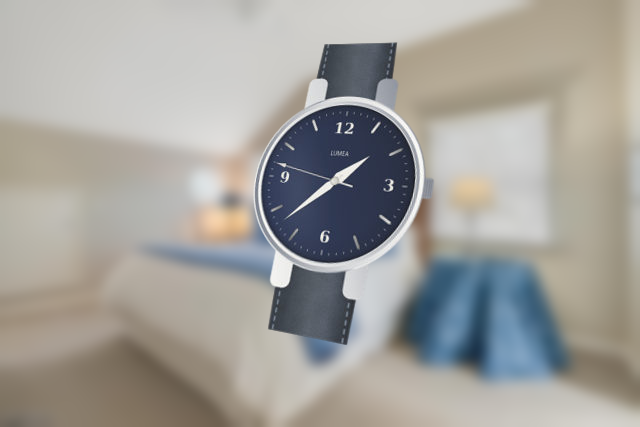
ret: {"hour": 1, "minute": 37, "second": 47}
